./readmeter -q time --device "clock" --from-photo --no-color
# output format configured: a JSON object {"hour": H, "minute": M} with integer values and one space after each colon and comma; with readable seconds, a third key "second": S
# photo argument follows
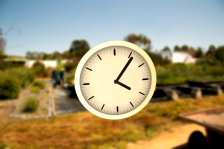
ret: {"hour": 4, "minute": 6}
